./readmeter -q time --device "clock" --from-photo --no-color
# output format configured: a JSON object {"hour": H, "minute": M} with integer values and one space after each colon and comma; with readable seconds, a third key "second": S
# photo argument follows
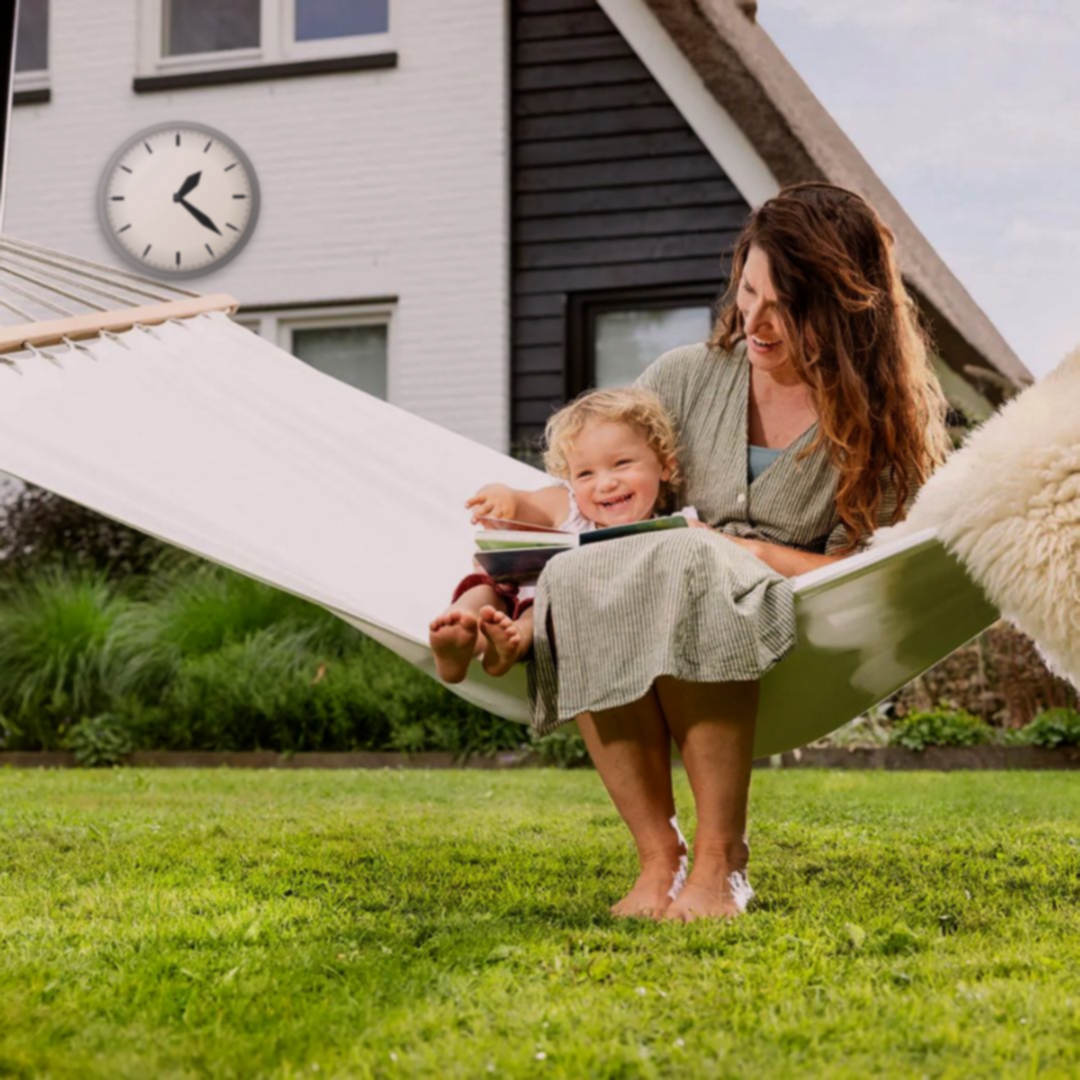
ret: {"hour": 1, "minute": 22}
